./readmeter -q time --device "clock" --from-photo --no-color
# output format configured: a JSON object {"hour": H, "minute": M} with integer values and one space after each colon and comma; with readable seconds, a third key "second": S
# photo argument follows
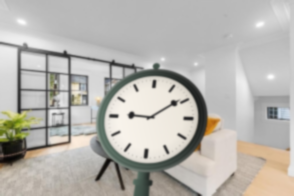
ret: {"hour": 9, "minute": 9}
